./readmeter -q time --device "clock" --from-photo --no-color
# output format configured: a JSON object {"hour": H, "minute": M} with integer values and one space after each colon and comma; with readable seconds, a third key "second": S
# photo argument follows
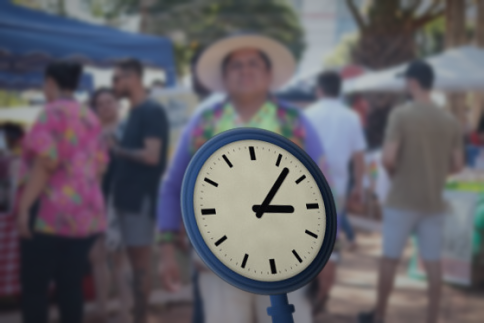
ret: {"hour": 3, "minute": 7}
